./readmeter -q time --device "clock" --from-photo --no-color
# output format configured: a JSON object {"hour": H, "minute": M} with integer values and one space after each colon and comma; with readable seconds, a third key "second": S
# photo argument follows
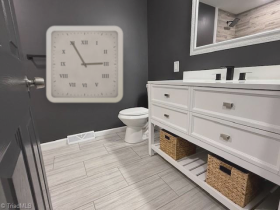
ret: {"hour": 2, "minute": 55}
